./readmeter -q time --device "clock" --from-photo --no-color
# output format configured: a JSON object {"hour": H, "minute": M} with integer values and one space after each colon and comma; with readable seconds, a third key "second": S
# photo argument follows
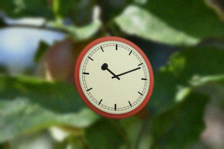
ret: {"hour": 10, "minute": 11}
